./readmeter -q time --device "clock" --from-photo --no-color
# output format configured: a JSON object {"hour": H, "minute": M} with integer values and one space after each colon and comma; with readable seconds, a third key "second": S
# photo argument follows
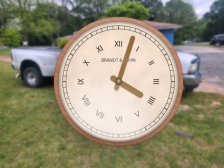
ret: {"hour": 4, "minute": 3}
